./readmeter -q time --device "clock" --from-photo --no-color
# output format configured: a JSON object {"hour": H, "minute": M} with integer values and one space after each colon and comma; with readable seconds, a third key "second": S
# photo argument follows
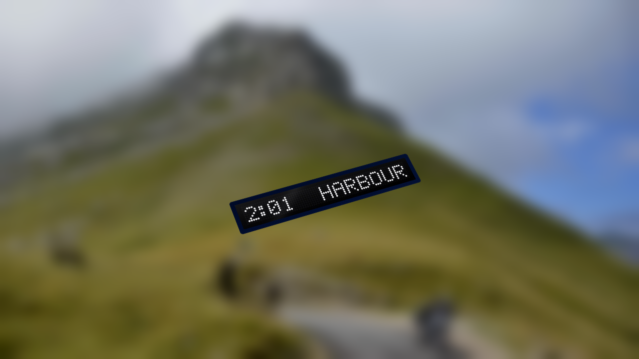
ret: {"hour": 2, "minute": 1}
